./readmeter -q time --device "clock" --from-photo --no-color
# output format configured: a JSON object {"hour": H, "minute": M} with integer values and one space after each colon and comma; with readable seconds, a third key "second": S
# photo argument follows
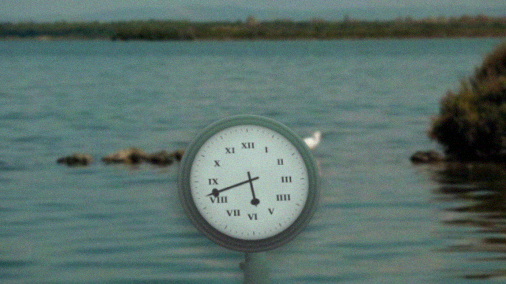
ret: {"hour": 5, "minute": 42}
